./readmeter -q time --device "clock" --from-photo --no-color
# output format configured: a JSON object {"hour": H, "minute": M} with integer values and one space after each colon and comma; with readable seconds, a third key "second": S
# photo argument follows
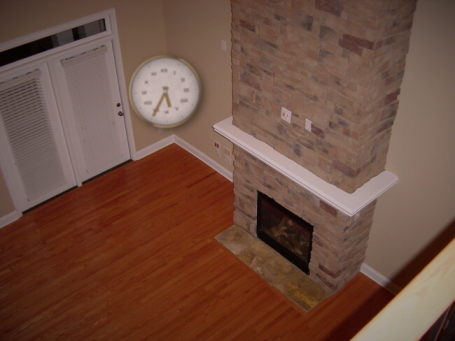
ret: {"hour": 5, "minute": 35}
